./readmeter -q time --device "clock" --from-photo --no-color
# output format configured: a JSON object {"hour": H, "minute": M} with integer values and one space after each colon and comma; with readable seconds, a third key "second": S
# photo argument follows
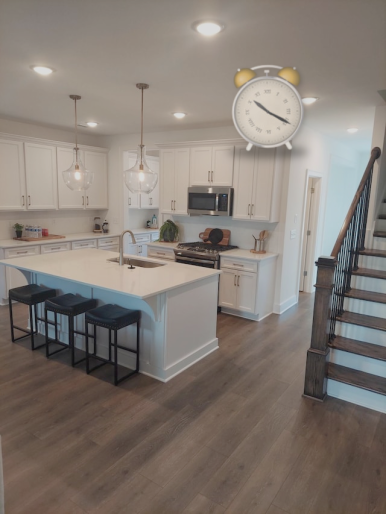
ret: {"hour": 10, "minute": 20}
